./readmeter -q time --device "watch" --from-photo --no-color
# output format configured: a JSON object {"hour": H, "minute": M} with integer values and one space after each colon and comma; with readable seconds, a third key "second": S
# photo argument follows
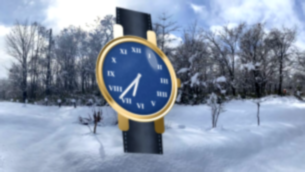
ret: {"hour": 6, "minute": 37}
